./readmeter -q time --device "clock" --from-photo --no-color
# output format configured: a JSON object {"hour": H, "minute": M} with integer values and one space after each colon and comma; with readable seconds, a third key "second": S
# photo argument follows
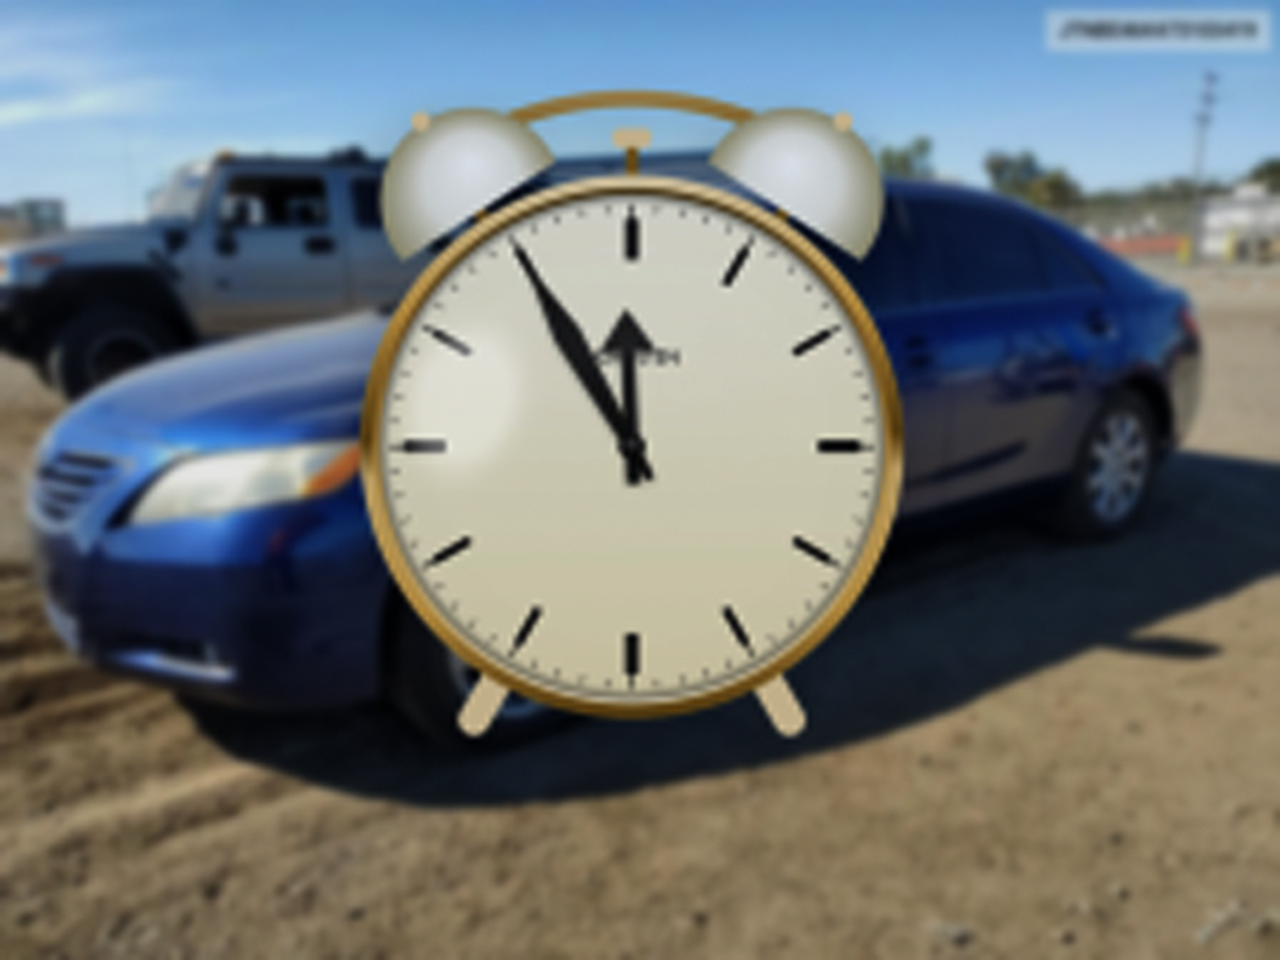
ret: {"hour": 11, "minute": 55}
